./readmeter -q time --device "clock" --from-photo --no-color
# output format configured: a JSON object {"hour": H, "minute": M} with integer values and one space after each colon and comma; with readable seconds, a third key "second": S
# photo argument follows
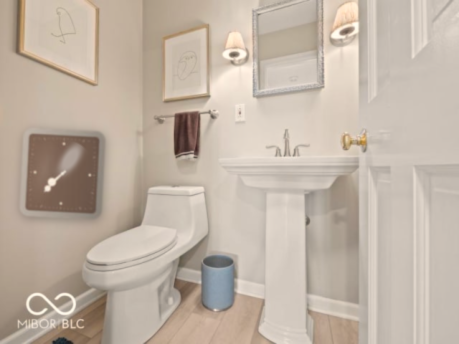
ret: {"hour": 7, "minute": 37}
